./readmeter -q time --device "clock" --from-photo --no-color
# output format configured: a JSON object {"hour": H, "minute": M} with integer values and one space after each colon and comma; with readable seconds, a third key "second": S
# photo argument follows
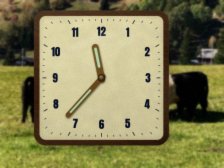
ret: {"hour": 11, "minute": 37}
